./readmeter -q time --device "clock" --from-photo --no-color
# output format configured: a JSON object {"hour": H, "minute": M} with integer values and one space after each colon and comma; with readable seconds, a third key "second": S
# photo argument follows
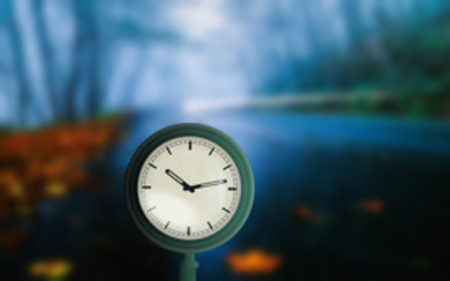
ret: {"hour": 10, "minute": 13}
